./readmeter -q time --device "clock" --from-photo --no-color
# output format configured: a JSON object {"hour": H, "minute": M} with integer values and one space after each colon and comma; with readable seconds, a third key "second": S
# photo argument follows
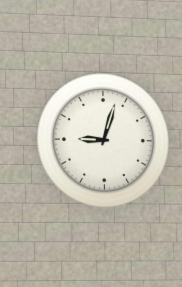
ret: {"hour": 9, "minute": 3}
